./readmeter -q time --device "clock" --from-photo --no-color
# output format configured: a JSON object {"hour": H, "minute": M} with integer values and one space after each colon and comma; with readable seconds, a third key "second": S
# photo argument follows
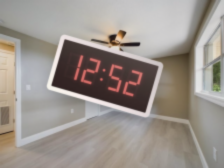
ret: {"hour": 12, "minute": 52}
